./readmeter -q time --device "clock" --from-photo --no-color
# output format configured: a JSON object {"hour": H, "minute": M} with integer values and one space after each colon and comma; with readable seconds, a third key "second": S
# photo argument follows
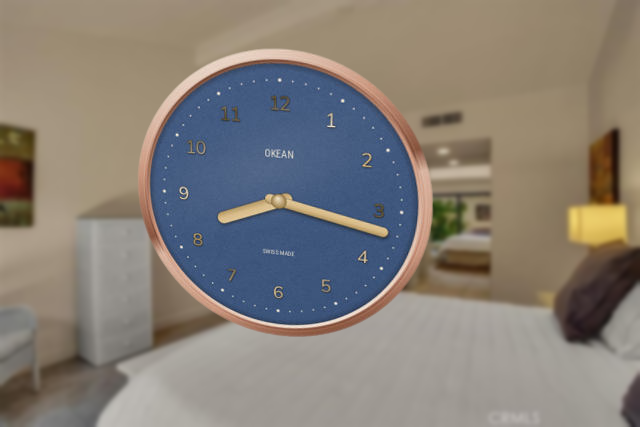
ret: {"hour": 8, "minute": 17}
